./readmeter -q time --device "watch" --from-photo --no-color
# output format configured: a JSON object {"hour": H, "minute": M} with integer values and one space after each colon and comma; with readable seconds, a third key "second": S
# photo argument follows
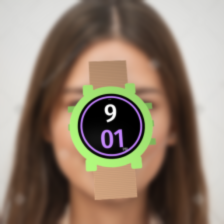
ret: {"hour": 9, "minute": 1}
